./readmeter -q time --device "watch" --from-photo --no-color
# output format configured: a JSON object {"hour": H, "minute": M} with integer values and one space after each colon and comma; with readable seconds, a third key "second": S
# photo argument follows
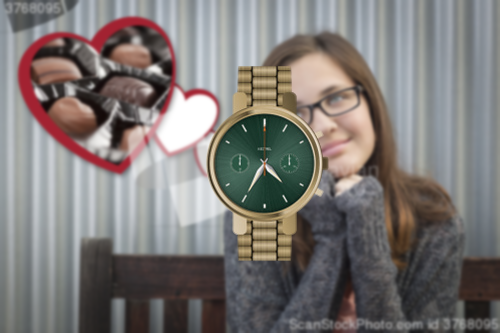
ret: {"hour": 4, "minute": 35}
